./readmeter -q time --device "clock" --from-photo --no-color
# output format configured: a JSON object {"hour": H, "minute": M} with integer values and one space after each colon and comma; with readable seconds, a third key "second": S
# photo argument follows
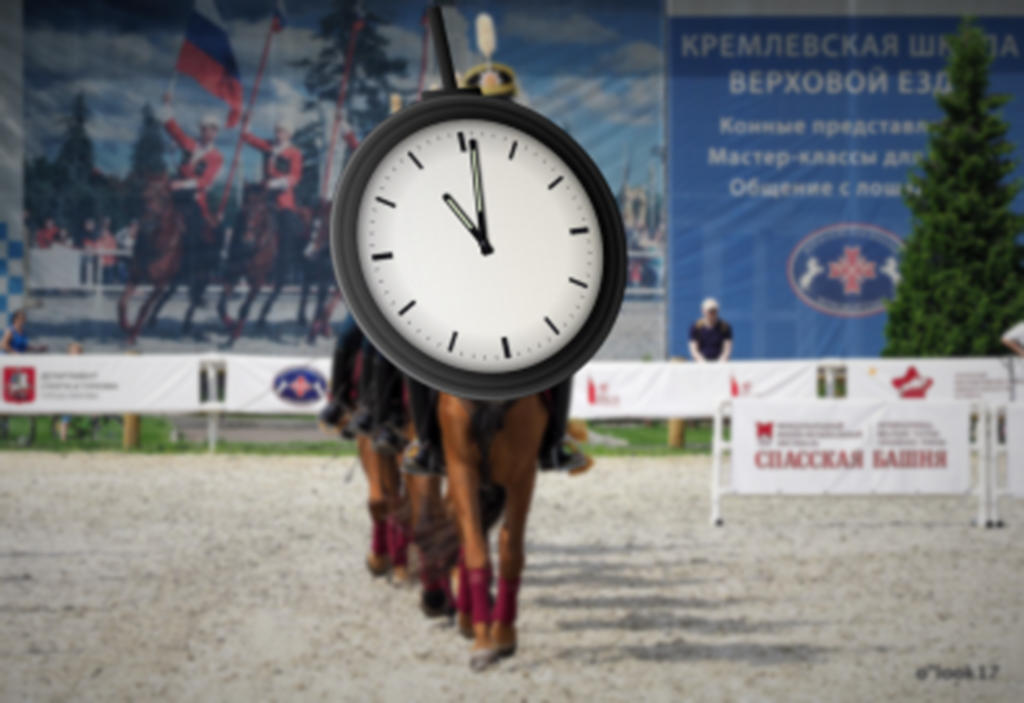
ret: {"hour": 11, "minute": 1}
